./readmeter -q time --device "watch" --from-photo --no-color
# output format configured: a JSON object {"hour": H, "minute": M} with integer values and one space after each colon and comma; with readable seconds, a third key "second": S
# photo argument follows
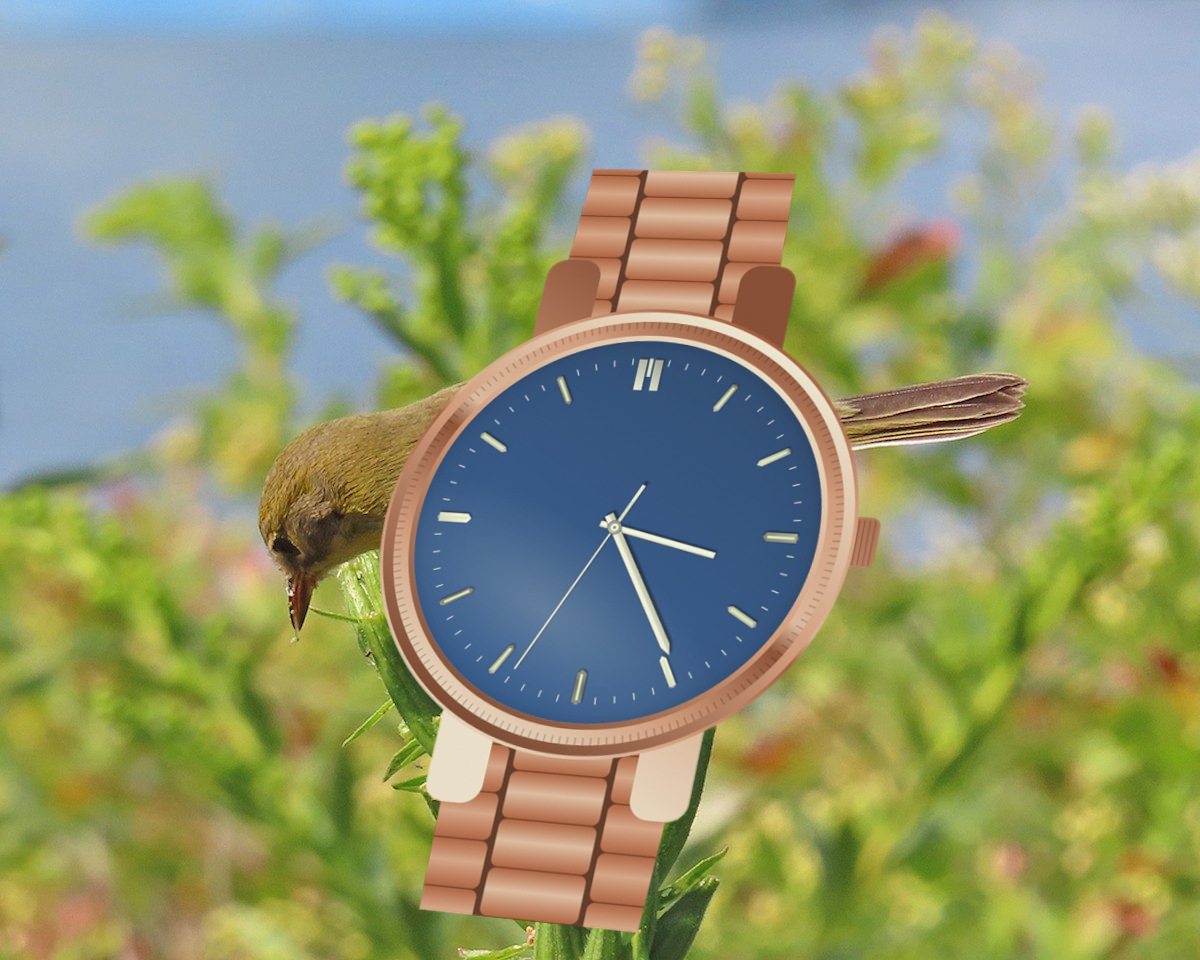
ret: {"hour": 3, "minute": 24, "second": 34}
